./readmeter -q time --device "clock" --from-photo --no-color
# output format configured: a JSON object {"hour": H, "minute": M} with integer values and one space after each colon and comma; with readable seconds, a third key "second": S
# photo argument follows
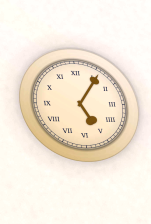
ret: {"hour": 5, "minute": 6}
